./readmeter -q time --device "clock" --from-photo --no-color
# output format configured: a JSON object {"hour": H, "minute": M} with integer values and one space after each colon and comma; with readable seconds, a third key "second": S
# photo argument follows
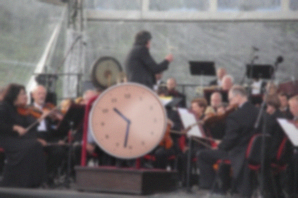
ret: {"hour": 10, "minute": 32}
